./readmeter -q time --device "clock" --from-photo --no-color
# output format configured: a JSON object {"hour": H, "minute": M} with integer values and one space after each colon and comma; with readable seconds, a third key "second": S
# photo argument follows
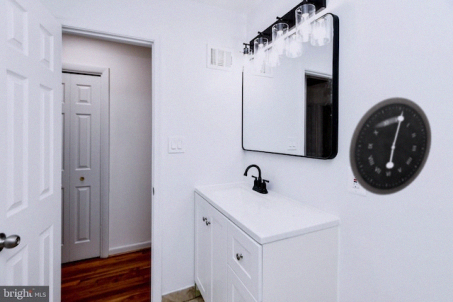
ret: {"hour": 6, "minute": 1}
